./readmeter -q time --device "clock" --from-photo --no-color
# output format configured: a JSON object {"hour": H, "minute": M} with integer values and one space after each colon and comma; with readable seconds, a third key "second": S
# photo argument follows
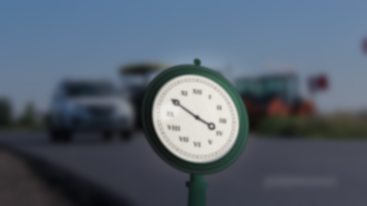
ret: {"hour": 3, "minute": 50}
